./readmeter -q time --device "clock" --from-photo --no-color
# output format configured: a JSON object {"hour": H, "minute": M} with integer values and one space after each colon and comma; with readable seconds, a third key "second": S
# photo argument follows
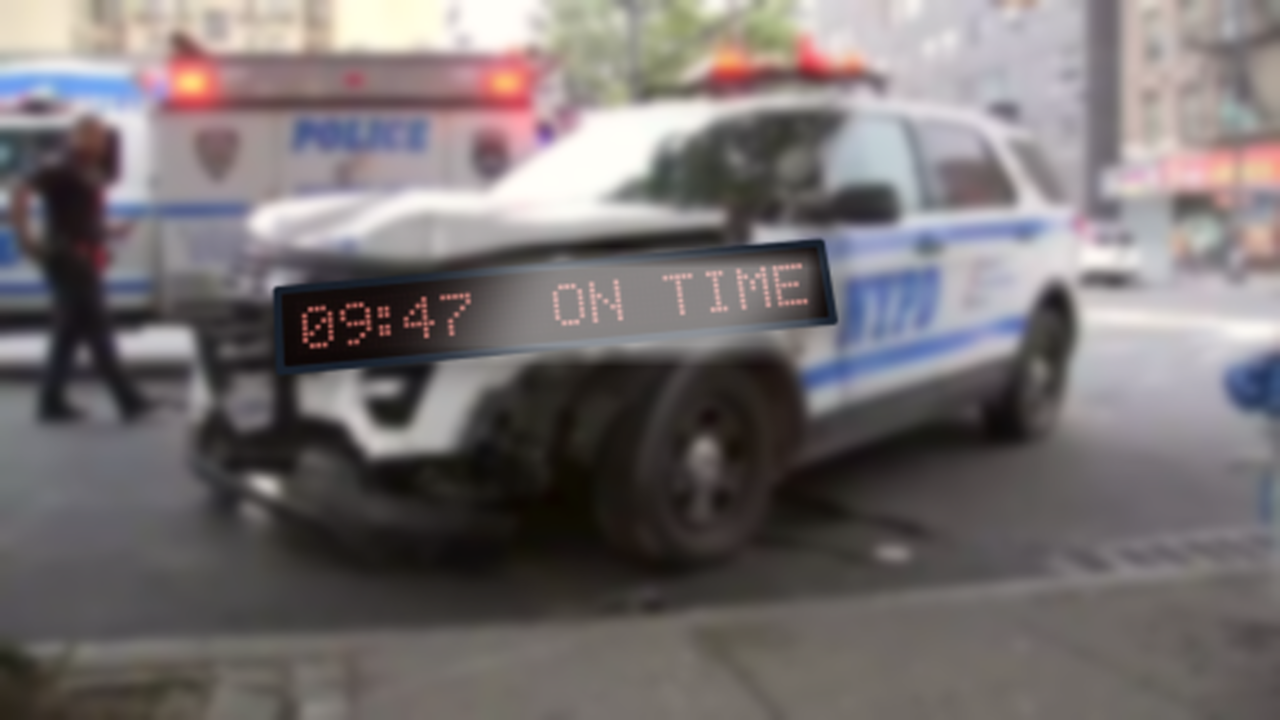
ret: {"hour": 9, "minute": 47}
